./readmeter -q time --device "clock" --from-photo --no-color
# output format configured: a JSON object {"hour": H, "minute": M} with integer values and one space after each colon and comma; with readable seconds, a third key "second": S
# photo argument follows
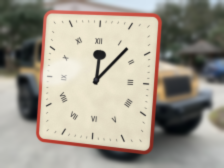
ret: {"hour": 12, "minute": 7}
